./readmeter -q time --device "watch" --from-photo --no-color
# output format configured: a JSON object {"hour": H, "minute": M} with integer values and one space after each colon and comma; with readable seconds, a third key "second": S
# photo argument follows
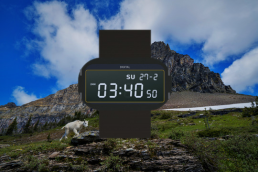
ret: {"hour": 3, "minute": 40, "second": 50}
